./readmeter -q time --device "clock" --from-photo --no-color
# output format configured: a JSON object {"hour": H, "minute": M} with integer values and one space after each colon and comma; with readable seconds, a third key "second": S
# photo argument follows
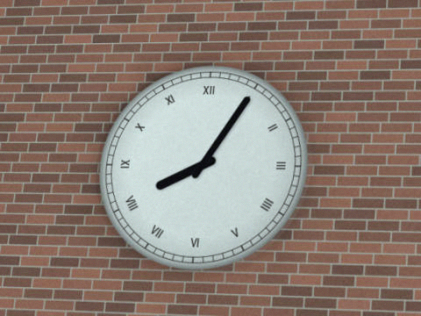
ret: {"hour": 8, "minute": 5}
